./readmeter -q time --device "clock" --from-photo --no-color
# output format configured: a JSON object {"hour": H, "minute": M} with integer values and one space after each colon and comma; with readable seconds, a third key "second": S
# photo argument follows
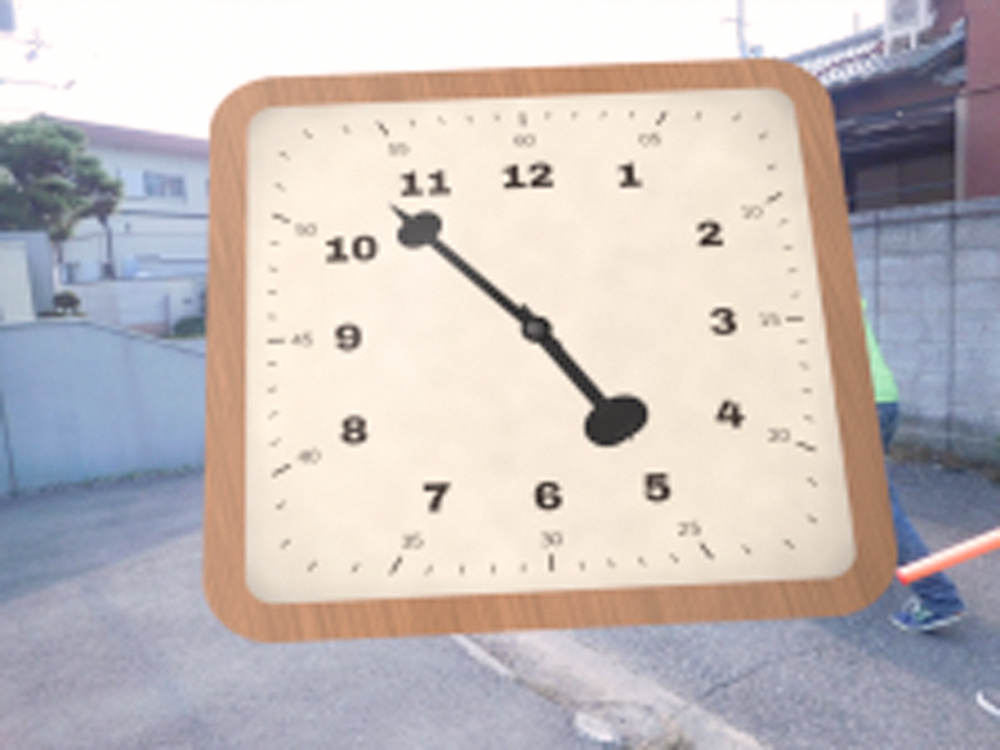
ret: {"hour": 4, "minute": 53}
